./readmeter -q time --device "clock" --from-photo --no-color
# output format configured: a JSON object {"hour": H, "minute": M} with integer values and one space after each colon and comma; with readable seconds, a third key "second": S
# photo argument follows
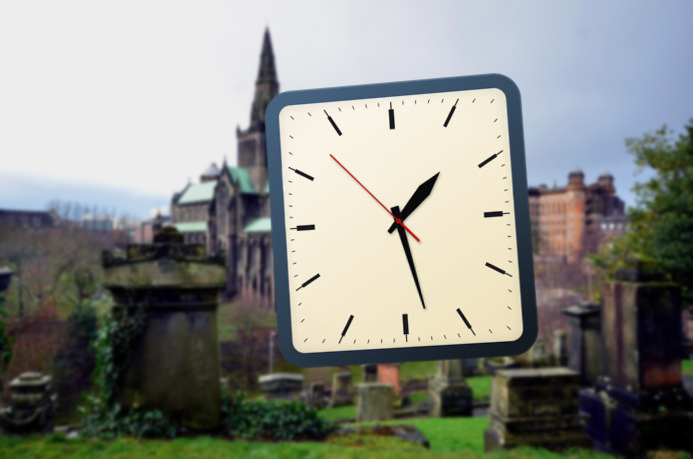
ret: {"hour": 1, "minute": 27, "second": 53}
